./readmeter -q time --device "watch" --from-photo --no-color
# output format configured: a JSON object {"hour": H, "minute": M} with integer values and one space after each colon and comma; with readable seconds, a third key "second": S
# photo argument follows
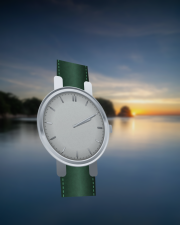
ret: {"hour": 2, "minute": 10}
